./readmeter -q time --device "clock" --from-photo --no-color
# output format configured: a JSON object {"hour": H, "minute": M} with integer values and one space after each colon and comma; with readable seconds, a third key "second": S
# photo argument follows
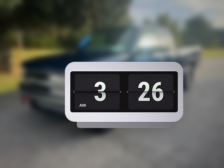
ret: {"hour": 3, "minute": 26}
